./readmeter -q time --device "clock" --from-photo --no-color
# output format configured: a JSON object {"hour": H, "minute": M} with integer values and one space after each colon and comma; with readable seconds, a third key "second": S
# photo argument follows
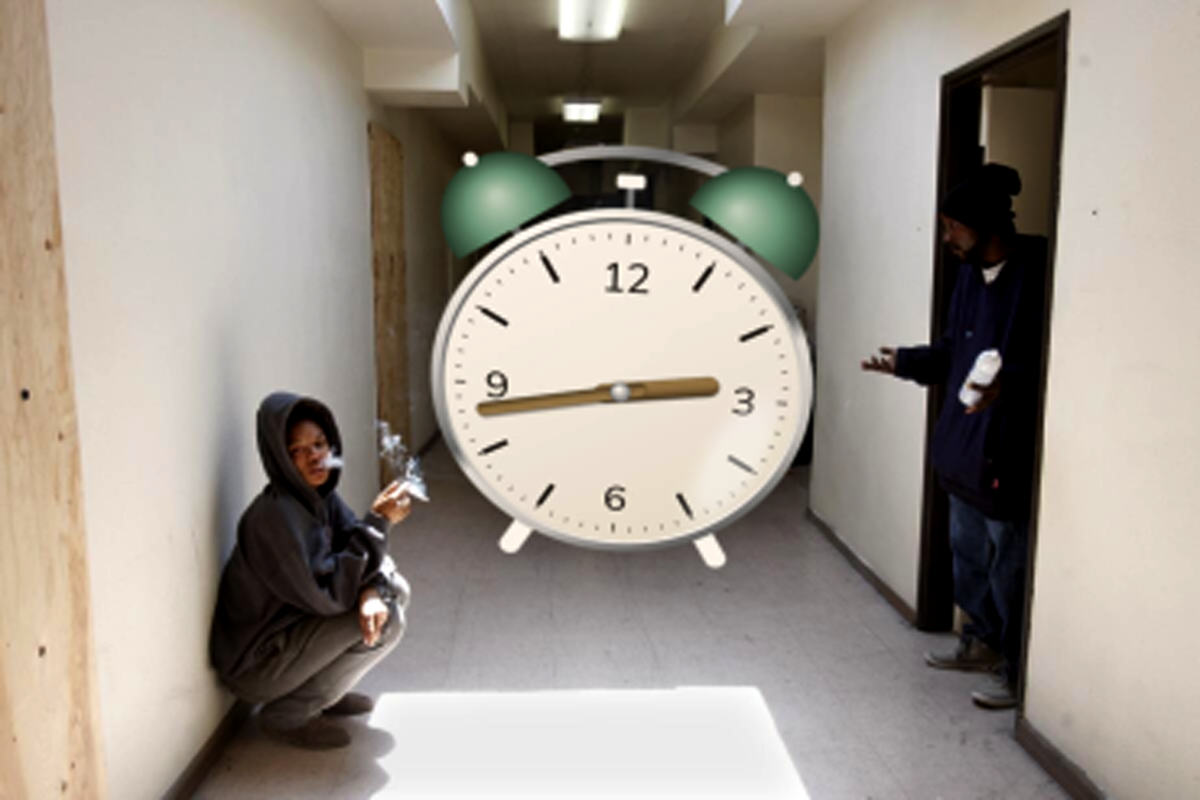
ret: {"hour": 2, "minute": 43}
